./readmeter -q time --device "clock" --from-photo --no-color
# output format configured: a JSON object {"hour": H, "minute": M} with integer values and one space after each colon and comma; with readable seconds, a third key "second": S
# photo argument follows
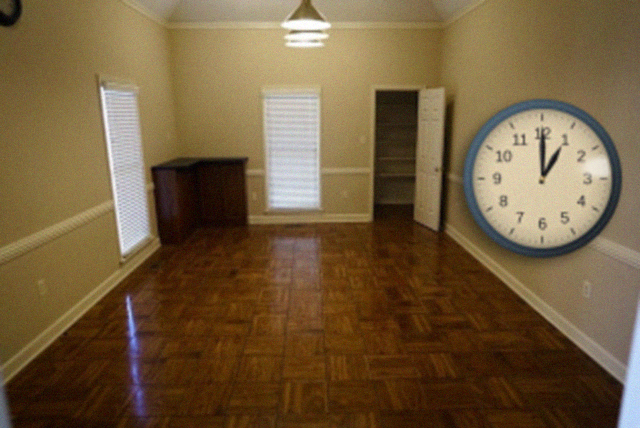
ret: {"hour": 1, "minute": 0}
